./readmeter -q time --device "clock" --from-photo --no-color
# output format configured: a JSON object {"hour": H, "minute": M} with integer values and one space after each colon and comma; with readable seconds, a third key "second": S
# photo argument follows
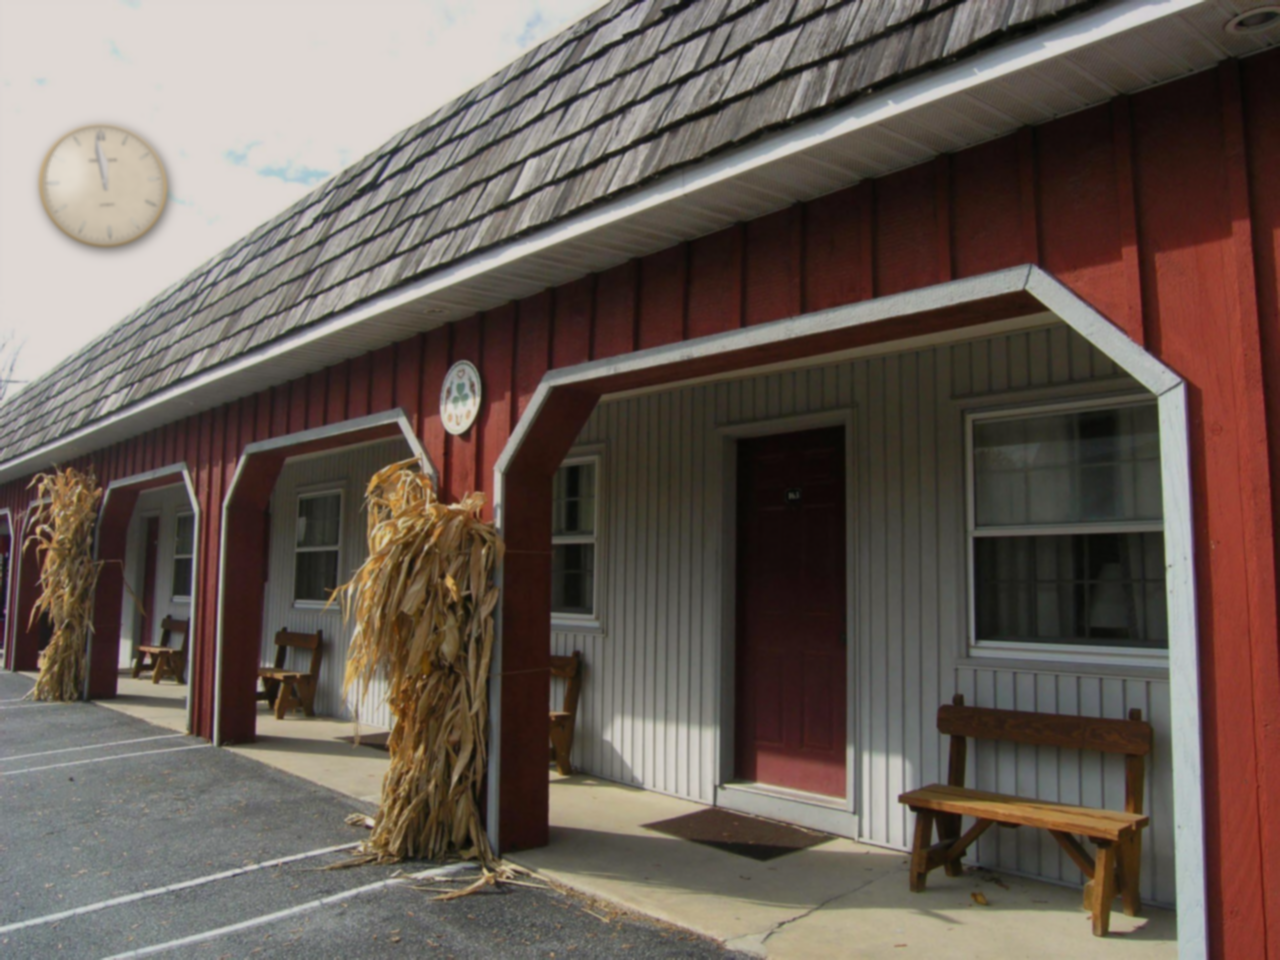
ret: {"hour": 11, "minute": 59}
